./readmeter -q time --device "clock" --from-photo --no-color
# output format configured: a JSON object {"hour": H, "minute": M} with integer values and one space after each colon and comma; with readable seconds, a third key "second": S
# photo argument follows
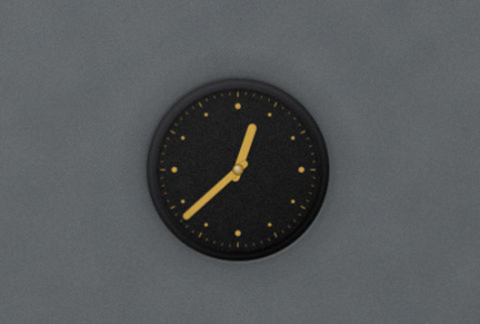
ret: {"hour": 12, "minute": 38}
